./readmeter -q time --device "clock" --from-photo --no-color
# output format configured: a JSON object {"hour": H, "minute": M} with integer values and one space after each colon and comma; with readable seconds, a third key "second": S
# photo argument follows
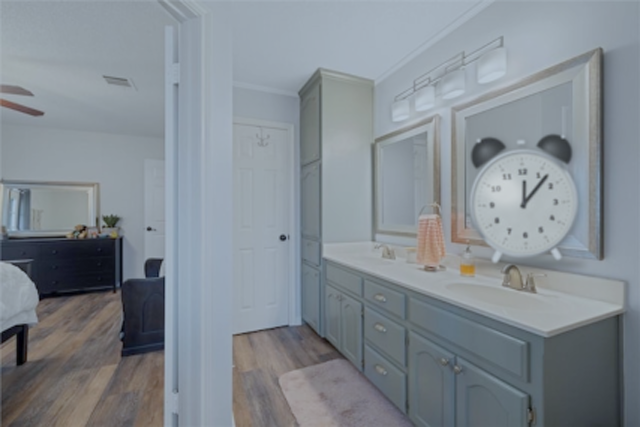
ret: {"hour": 12, "minute": 7}
